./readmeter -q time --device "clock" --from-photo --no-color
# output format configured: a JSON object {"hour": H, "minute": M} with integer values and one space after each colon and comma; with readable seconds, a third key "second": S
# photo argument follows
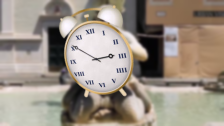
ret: {"hour": 2, "minute": 51}
